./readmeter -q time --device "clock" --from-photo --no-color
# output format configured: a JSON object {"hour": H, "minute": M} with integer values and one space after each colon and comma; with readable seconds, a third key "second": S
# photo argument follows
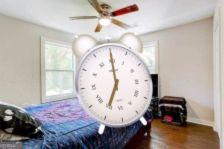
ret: {"hour": 7, "minute": 0}
